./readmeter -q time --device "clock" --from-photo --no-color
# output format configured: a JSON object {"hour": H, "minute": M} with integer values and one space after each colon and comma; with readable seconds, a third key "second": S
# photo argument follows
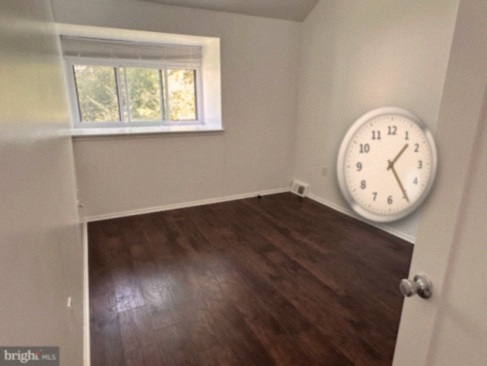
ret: {"hour": 1, "minute": 25}
